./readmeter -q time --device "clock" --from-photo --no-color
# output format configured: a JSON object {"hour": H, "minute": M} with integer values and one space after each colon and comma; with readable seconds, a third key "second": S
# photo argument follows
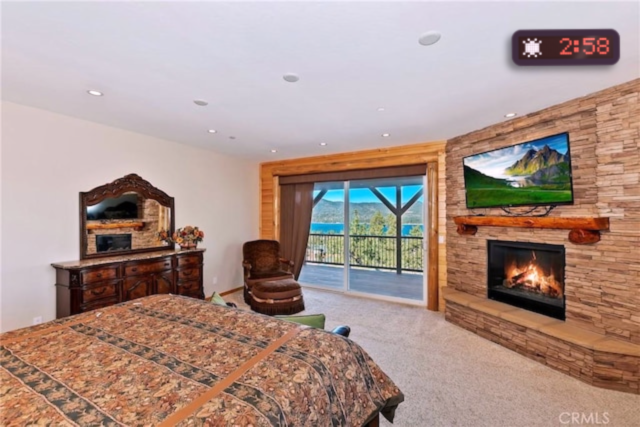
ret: {"hour": 2, "minute": 58}
